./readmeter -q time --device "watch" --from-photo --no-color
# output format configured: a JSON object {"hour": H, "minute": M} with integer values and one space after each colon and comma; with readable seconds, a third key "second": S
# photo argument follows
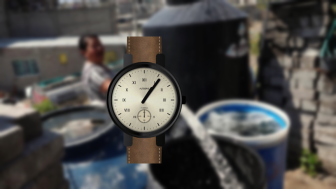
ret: {"hour": 1, "minute": 6}
